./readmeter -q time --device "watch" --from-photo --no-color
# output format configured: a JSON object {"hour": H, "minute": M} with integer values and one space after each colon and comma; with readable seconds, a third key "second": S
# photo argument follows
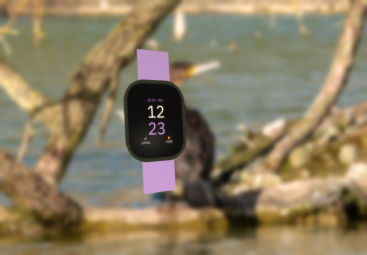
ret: {"hour": 12, "minute": 23}
